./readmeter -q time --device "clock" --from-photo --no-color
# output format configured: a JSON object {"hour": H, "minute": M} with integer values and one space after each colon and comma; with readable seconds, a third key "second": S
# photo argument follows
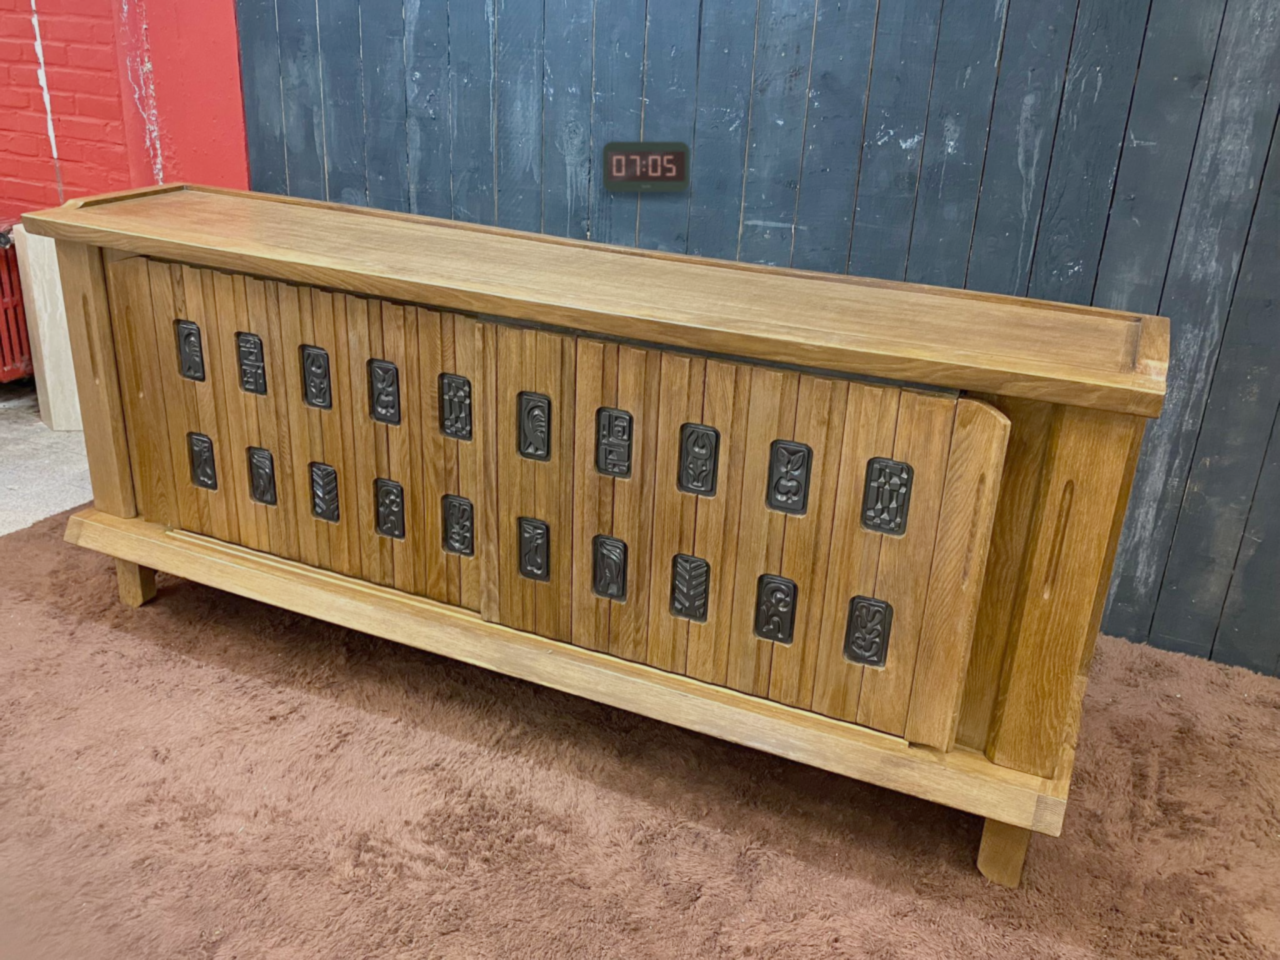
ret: {"hour": 7, "minute": 5}
